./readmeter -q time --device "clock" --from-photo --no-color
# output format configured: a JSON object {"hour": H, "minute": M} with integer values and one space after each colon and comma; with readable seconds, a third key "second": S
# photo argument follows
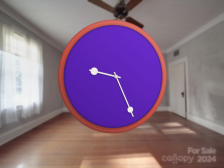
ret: {"hour": 9, "minute": 26}
